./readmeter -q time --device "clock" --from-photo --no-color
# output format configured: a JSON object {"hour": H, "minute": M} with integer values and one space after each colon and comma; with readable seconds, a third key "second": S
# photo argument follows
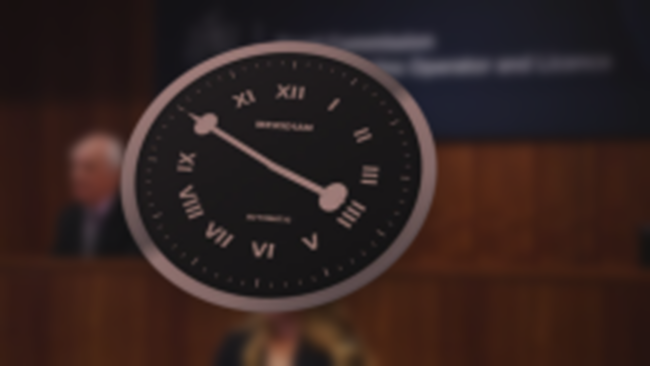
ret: {"hour": 3, "minute": 50}
